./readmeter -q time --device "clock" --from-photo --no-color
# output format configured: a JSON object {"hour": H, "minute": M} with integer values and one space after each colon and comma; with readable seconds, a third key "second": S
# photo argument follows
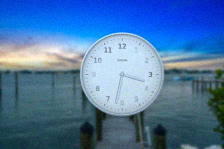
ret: {"hour": 3, "minute": 32}
